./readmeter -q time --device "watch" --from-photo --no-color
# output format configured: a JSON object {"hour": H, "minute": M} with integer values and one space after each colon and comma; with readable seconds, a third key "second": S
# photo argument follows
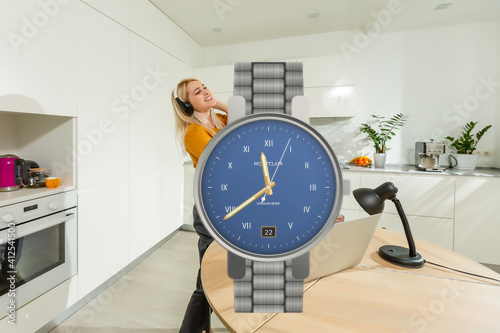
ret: {"hour": 11, "minute": 39, "second": 4}
